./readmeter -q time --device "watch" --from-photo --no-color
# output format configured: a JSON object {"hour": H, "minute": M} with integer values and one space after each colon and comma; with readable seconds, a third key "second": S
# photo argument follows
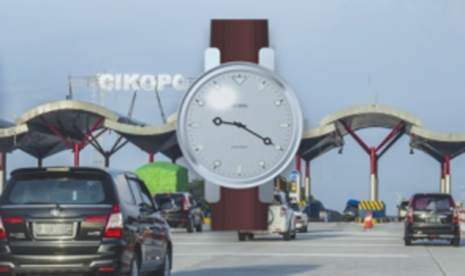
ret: {"hour": 9, "minute": 20}
